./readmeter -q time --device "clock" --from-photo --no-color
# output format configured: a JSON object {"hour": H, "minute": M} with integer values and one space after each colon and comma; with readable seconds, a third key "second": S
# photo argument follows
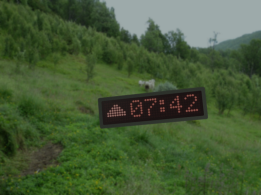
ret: {"hour": 7, "minute": 42}
